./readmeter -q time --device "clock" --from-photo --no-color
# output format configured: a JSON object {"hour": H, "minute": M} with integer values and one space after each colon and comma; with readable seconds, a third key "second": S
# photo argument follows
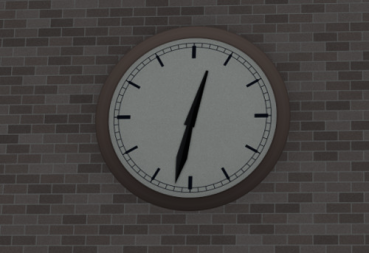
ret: {"hour": 12, "minute": 32}
